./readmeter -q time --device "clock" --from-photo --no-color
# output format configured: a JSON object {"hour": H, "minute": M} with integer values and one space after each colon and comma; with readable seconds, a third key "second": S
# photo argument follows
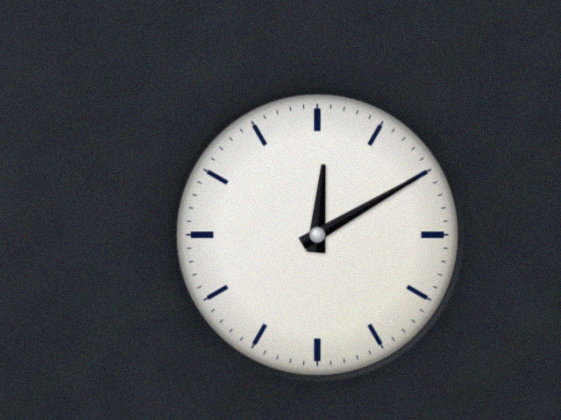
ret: {"hour": 12, "minute": 10}
